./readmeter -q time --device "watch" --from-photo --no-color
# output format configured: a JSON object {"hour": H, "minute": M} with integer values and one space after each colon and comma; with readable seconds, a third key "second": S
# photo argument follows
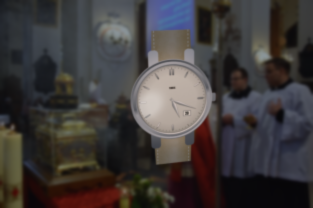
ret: {"hour": 5, "minute": 19}
